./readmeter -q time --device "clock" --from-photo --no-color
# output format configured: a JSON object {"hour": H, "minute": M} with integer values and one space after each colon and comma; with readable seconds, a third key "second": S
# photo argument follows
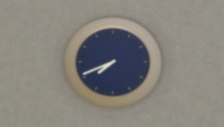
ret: {"hour": 7, "minute": 41}
